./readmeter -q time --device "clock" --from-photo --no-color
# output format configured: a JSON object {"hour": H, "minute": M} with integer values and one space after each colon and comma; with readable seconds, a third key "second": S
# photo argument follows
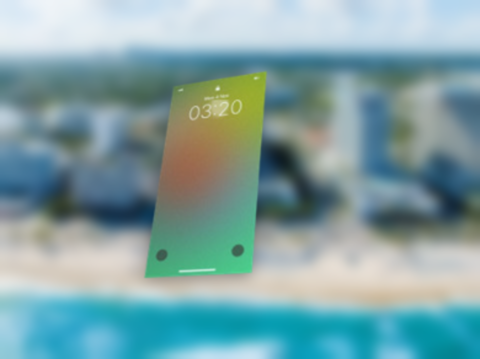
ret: {"hour": 3, "minute": 20}
